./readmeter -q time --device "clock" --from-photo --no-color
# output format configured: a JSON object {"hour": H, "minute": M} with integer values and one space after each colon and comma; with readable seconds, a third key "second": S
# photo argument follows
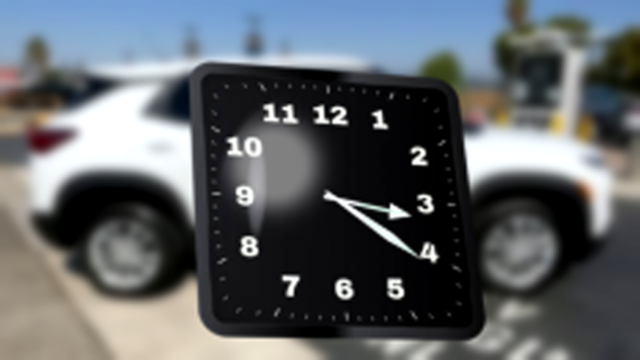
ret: {"hour": 3, "minute": 21}
